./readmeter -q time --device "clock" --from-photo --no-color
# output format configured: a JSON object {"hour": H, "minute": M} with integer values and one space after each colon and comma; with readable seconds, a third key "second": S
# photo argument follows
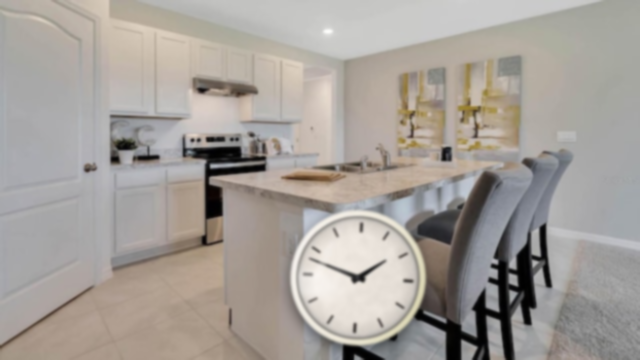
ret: {"hour": 1, "minute": 48}
